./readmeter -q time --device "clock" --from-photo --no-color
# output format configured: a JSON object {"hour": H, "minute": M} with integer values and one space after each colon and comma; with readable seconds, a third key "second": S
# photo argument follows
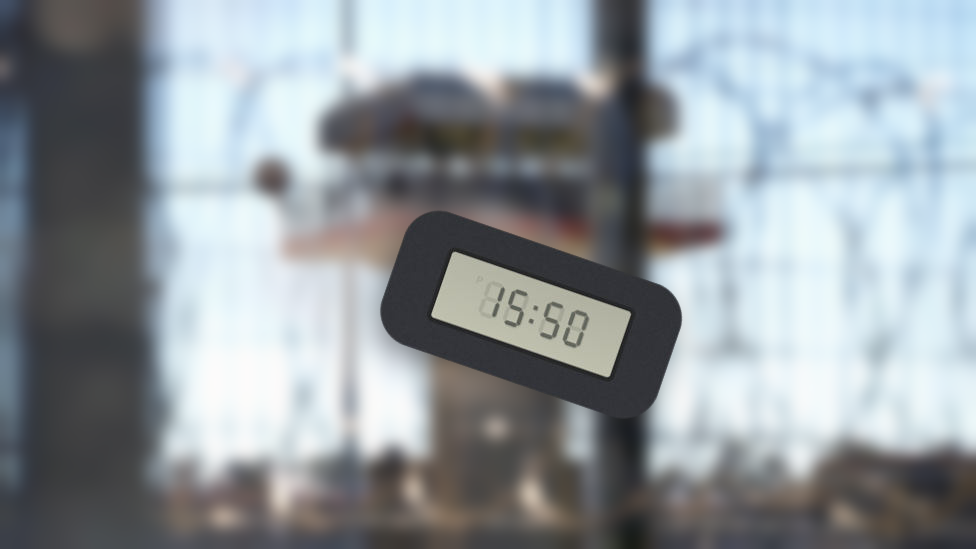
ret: {"hour": 15, "minute": 50}
